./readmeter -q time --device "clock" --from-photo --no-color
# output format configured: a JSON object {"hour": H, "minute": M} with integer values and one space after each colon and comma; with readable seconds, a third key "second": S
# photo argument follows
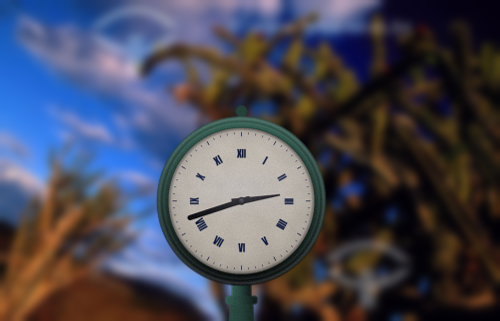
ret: {"hour": 2, "minute": 42}
